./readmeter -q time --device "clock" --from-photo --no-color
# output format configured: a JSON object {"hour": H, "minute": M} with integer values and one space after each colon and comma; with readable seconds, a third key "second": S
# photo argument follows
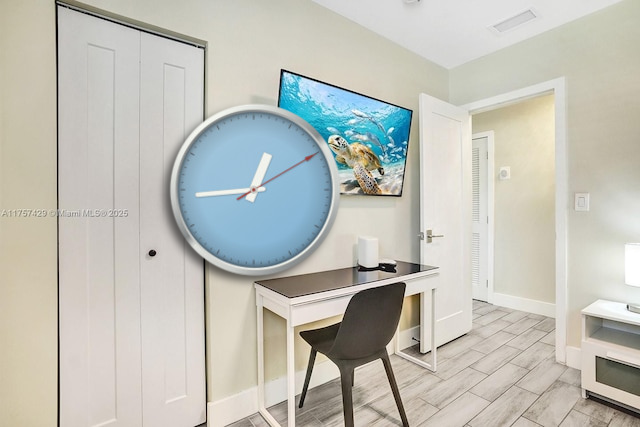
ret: {"hour": 12, "minute": 44, "second": 10}
